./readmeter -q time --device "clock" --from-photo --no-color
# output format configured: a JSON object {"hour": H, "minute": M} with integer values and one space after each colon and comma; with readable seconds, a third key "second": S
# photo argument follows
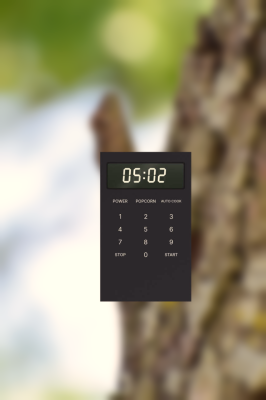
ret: {"hour": 5, "minute": 2}
